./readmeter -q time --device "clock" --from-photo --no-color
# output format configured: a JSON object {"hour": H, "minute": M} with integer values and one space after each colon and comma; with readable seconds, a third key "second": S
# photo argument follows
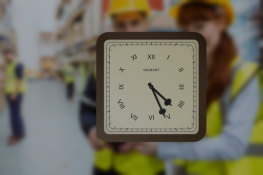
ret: {"hour": 4, "minute": 26}
